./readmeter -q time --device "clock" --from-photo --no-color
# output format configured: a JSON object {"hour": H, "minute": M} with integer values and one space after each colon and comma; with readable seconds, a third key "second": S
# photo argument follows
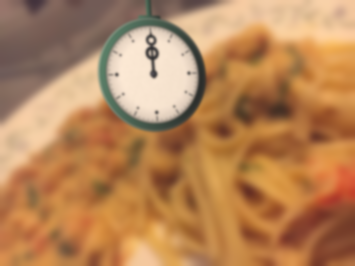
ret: {"hour": 12, "minute": 0}
